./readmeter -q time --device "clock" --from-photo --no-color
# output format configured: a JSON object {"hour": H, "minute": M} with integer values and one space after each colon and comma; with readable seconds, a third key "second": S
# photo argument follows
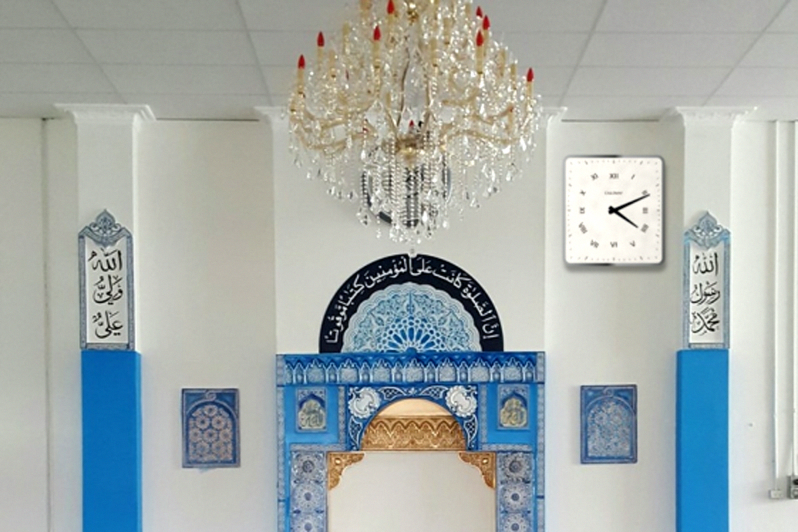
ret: {"hour": 4, "minute": 11}
